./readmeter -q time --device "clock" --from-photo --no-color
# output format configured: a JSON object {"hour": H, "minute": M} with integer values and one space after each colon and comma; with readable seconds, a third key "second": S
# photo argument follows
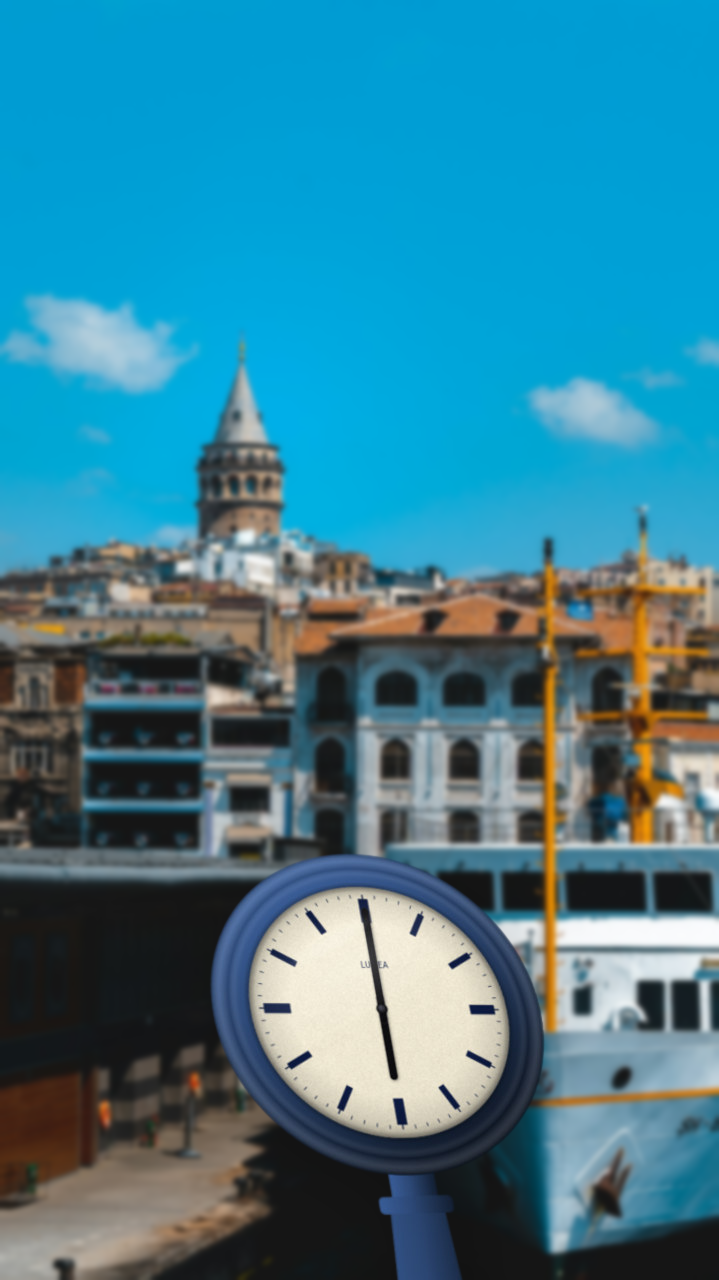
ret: {"hour": 6, "minute": 0}
